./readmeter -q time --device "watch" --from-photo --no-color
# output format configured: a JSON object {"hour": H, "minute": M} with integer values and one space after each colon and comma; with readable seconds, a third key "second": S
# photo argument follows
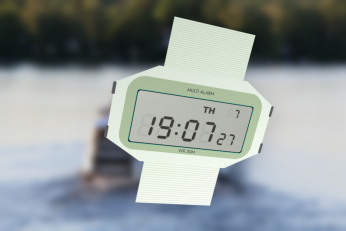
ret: {"hour": 19, "minute": 7, "second": 27}
